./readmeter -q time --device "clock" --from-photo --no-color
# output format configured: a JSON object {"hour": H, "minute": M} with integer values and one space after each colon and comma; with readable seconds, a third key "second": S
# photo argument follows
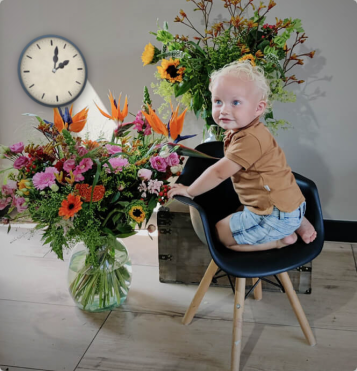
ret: {"hour": 2, "minute": 2}
